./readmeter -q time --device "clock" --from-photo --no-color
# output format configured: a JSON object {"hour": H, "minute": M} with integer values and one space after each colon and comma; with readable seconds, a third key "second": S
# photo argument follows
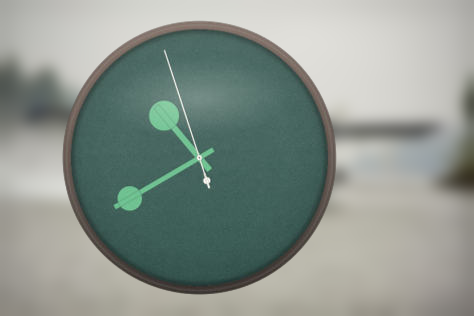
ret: {"hour": 10, "minute": 39, "second": 57}
